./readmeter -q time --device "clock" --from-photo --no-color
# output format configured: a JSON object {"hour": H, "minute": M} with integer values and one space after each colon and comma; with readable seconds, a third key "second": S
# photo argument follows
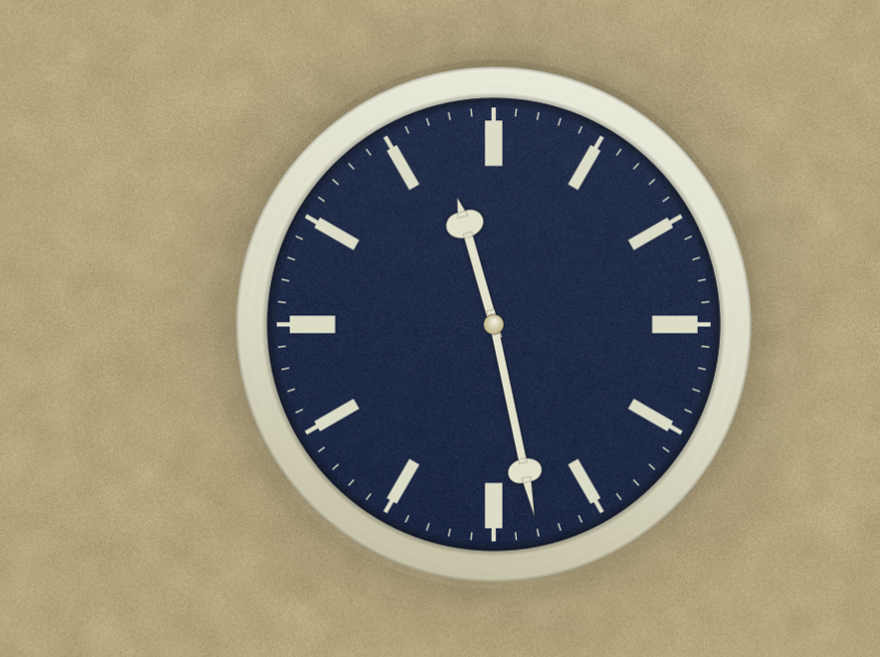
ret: {"hour": 11, "minute": 28}
